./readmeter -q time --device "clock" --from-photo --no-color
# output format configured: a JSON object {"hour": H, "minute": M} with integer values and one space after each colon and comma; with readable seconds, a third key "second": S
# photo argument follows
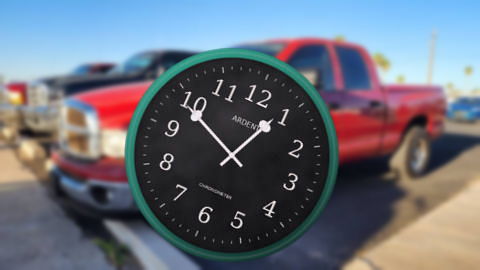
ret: {"hour": 12, "minute": 49}
